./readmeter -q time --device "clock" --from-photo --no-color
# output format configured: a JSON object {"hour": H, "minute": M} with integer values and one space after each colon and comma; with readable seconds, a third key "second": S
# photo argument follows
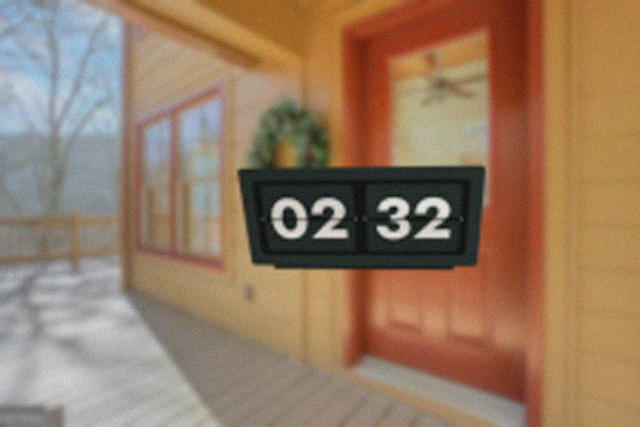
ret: {"hour": 2, "minute": 32}
